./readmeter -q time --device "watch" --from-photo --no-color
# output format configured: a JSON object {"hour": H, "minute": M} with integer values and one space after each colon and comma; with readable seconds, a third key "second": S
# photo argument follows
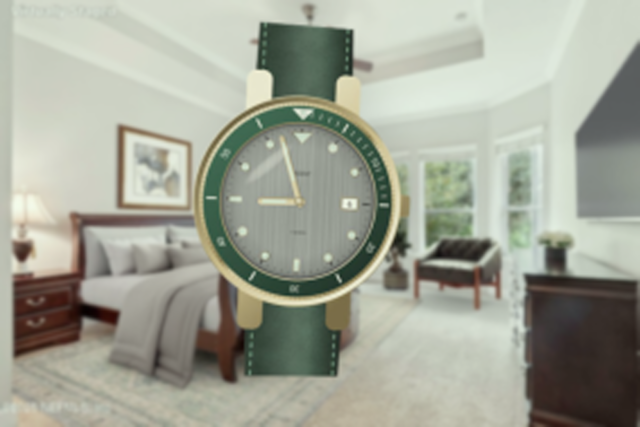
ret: {"hour": 8, "minute": 57}
